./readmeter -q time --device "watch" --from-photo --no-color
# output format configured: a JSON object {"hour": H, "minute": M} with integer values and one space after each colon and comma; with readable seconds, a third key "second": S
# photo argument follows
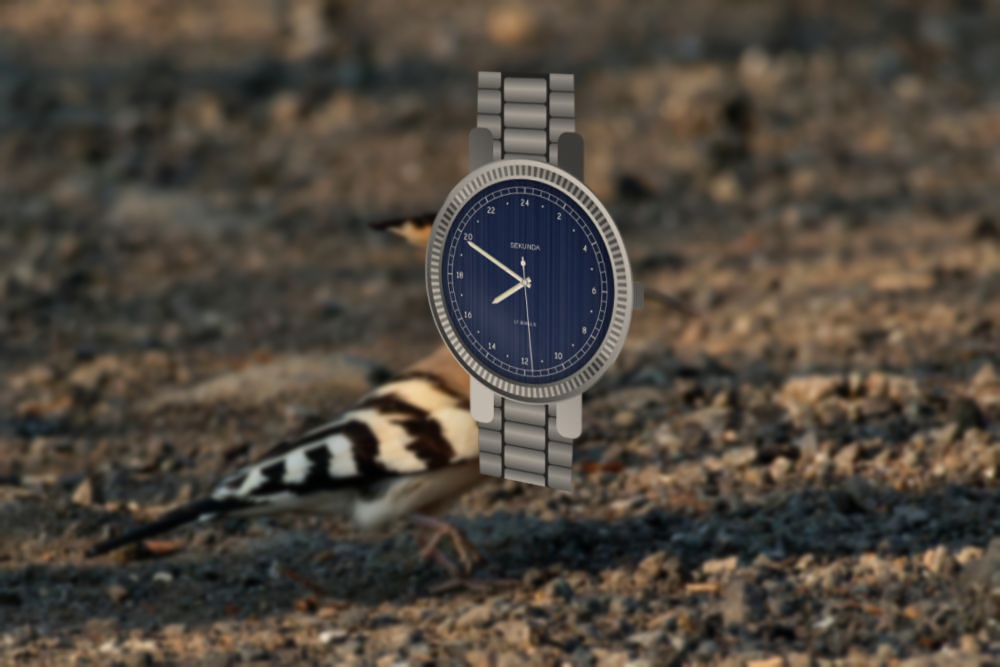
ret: {"hour": 15, "minute": 49, "second": 29}
